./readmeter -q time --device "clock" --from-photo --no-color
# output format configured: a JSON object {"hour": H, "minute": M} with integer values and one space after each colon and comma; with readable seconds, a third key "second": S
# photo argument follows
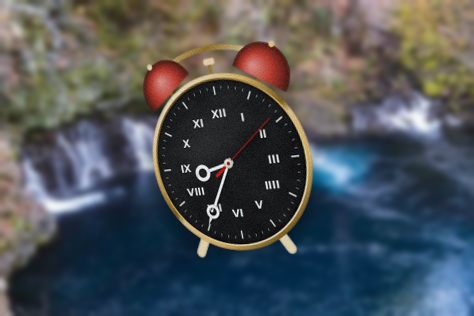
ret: {"hour": 8, "minute": 35, "second": 9}
